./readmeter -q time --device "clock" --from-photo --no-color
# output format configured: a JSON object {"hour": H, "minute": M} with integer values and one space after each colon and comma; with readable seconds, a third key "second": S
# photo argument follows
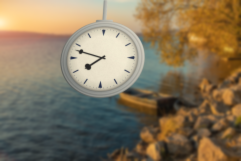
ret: {"hour": 7, "minute": 48}
